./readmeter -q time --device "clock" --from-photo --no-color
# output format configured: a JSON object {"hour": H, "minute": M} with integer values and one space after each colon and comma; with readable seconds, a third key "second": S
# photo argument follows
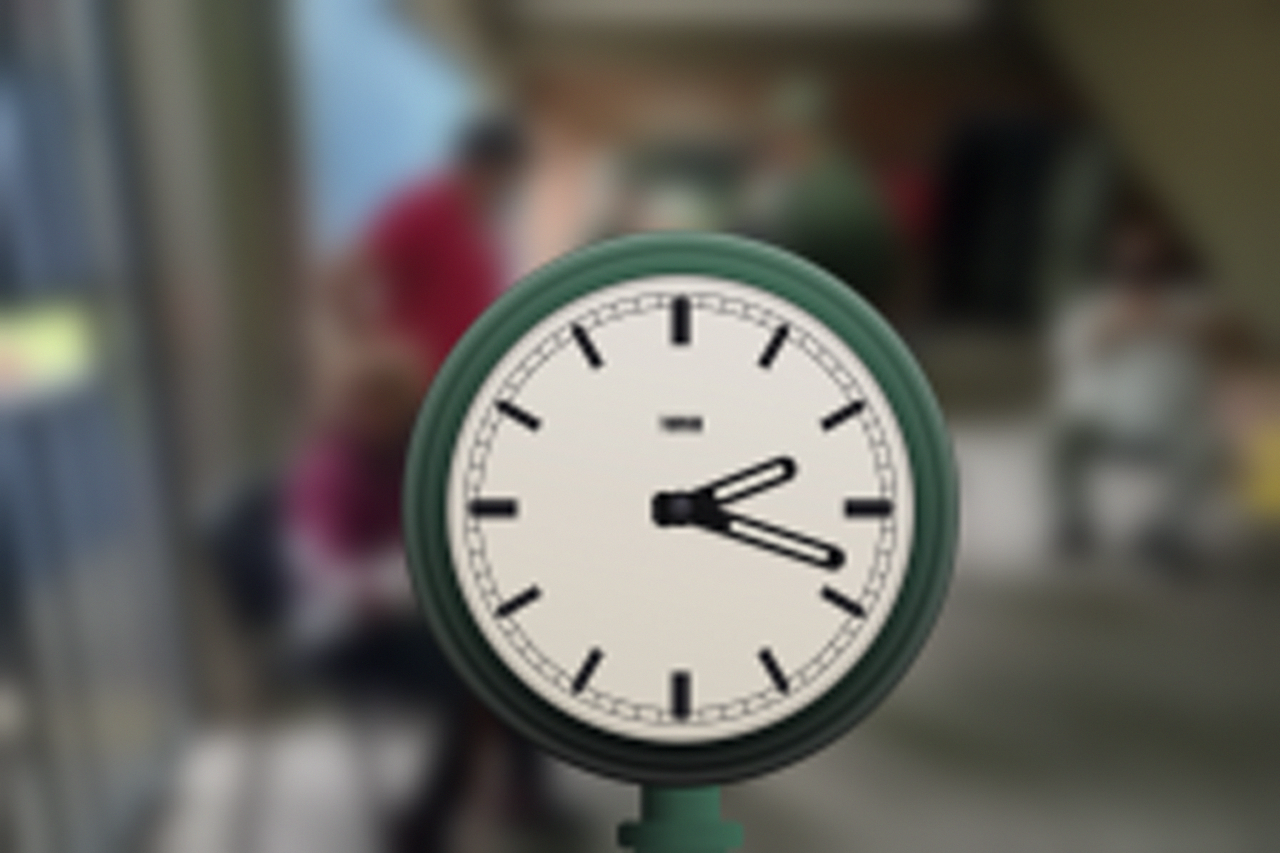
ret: {"hour": 2, "minute": 18}
